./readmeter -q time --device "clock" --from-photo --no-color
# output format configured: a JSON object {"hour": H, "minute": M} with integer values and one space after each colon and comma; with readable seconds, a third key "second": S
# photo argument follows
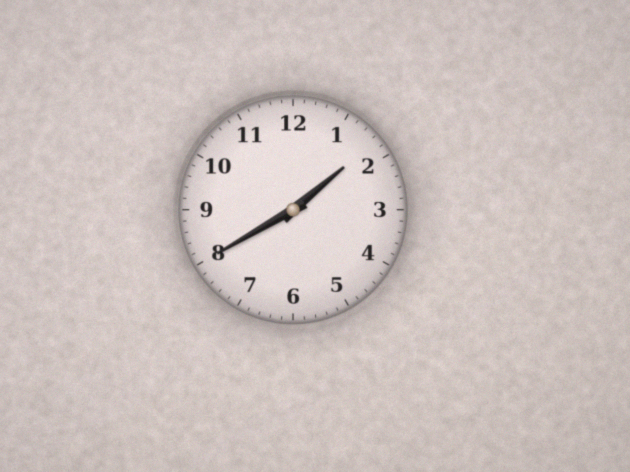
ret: {"hour": 1, "minute": 40}
